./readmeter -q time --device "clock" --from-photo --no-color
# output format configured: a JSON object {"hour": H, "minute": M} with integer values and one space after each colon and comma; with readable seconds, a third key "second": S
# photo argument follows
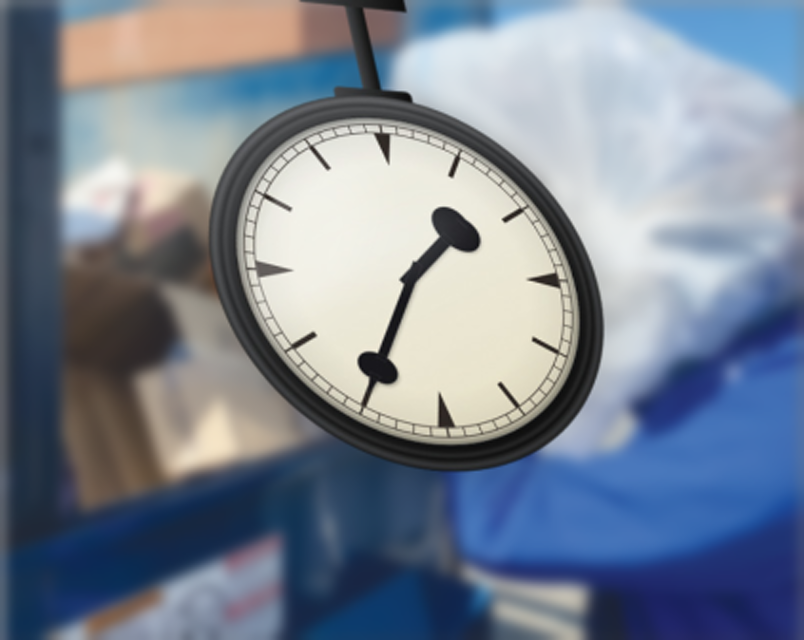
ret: {"hour": 1, "minute": 35}
